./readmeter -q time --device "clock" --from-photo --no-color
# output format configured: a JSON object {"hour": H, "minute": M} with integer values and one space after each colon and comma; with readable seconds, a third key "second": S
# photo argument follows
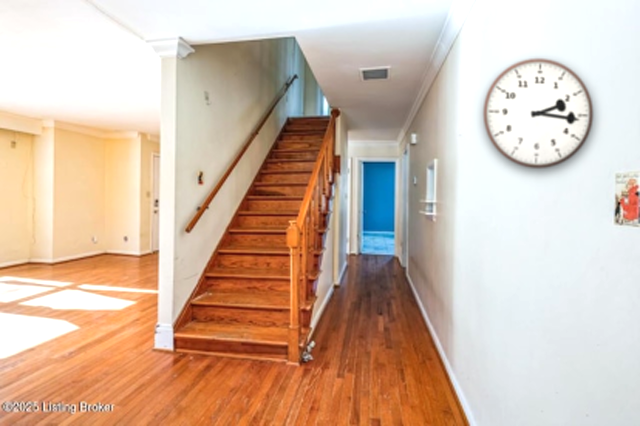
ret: {"hour": 2, "minute": 16}
